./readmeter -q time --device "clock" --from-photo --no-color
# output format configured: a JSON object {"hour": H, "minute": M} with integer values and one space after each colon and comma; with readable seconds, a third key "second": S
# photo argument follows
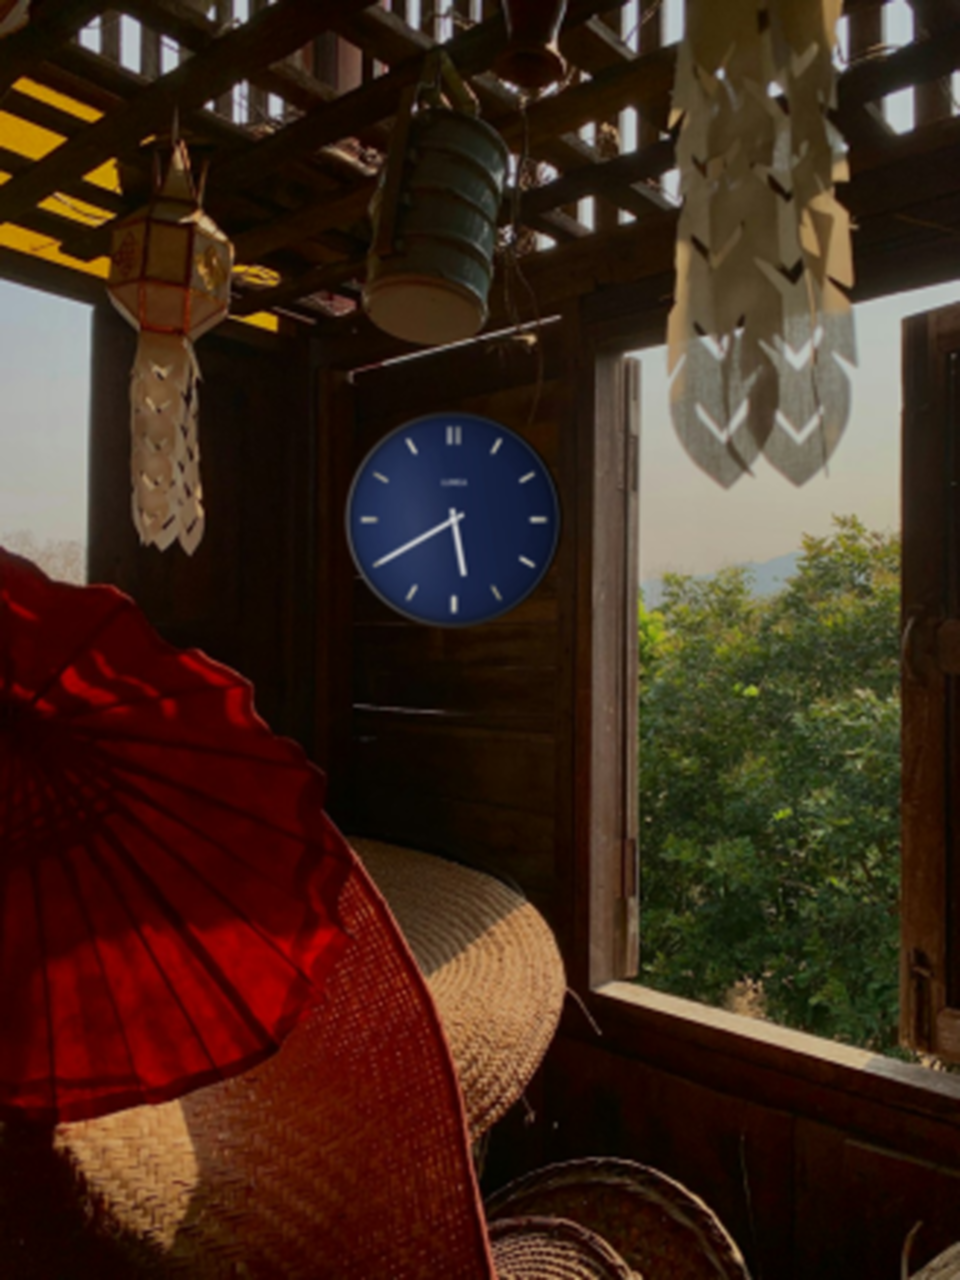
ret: {"hour": 5, "minute": 40}
